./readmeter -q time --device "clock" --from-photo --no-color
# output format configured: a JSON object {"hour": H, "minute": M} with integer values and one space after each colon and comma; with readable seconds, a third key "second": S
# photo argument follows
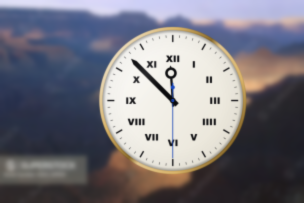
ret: {"hour": 11, "minute": 52, "second": 30}
